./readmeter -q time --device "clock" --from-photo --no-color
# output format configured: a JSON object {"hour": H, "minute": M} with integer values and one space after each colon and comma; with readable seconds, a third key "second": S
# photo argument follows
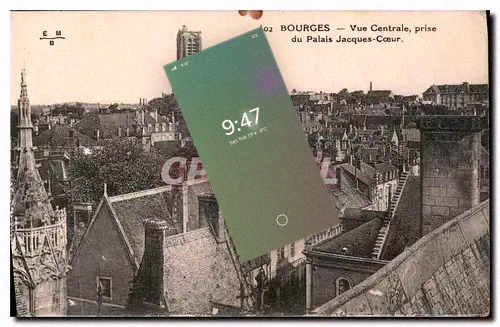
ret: {"hour": 9, "minute": 47}
